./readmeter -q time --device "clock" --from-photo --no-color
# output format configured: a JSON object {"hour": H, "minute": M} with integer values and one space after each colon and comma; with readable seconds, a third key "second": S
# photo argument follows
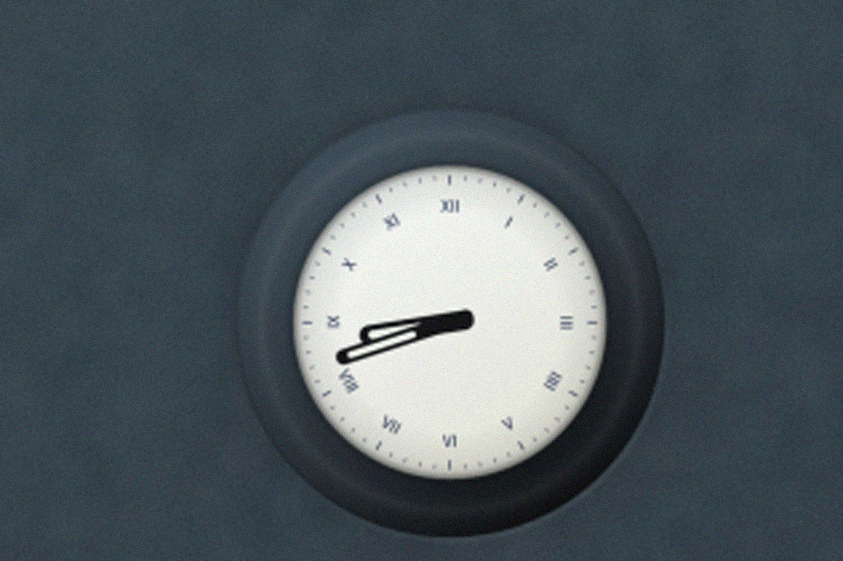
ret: {"hour": 8, "minute": 42}
